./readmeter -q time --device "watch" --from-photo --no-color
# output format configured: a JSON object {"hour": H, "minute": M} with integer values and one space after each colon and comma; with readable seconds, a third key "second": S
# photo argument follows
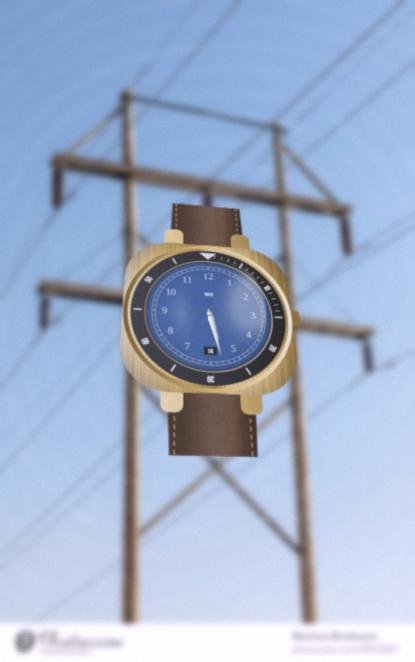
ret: {"hour": 5, "minute": 28}
